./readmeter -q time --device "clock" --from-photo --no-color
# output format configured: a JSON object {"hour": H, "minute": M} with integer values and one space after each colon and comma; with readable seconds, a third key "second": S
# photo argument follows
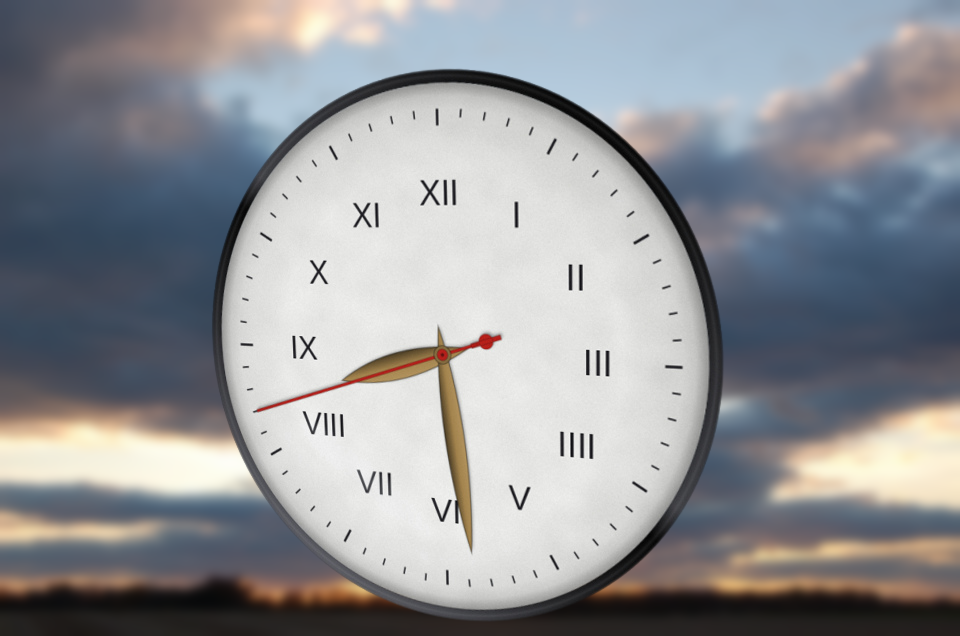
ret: {"hour": 8, "minute": 28, "second": 42}
